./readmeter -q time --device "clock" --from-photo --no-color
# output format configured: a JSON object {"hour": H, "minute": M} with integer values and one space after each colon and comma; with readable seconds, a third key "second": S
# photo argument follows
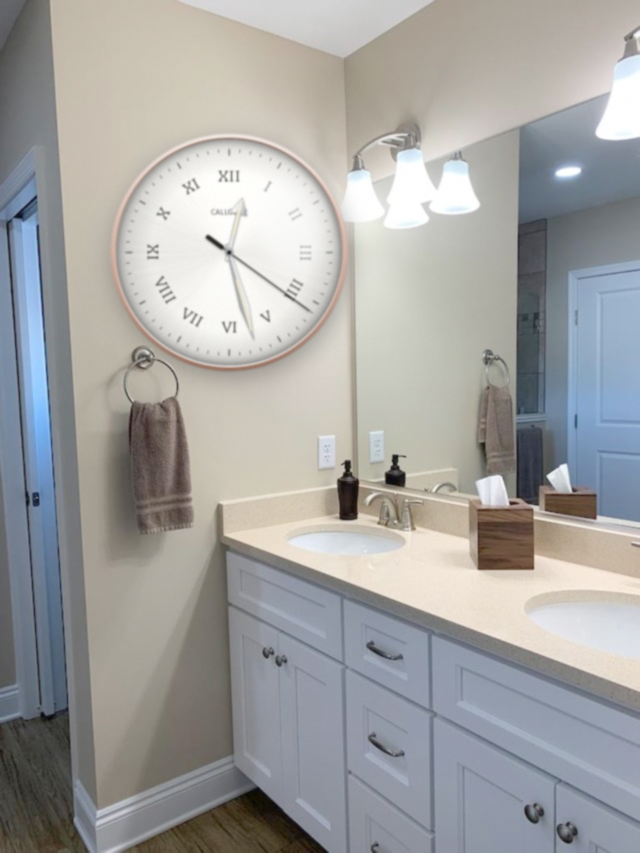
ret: {"hour": 12, "minute": 27, "second": 21}
